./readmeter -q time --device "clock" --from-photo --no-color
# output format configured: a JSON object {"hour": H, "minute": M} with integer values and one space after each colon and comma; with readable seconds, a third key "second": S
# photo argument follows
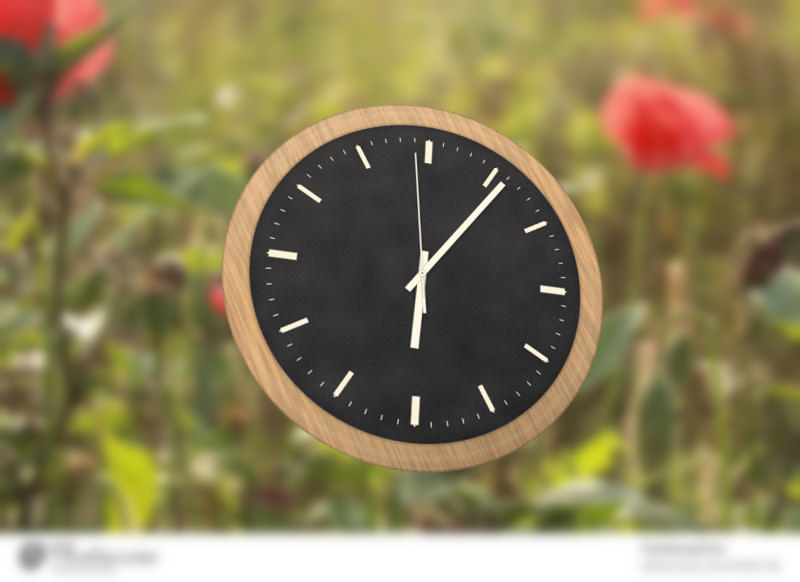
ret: {"hour": 6, "minute": 5, "second": 59}
